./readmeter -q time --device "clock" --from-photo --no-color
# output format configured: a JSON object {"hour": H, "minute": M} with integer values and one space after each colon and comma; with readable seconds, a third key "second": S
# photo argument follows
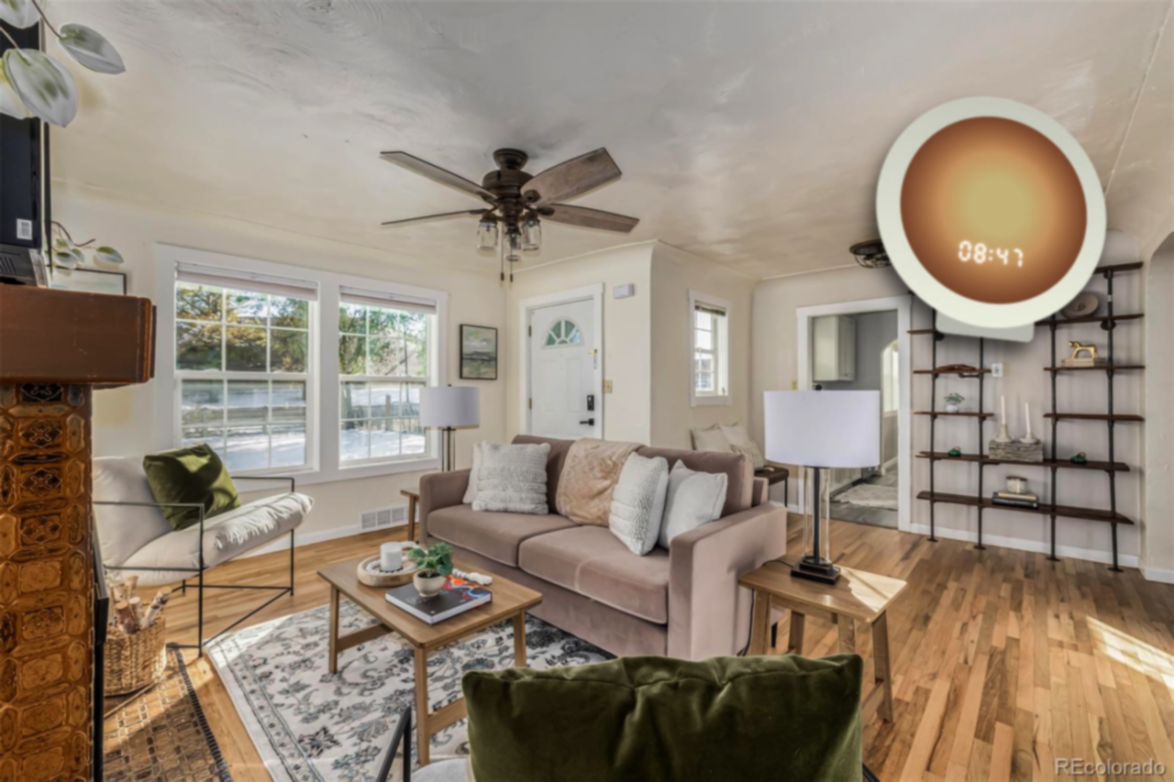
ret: {"hour": 8, "minute": 47}
